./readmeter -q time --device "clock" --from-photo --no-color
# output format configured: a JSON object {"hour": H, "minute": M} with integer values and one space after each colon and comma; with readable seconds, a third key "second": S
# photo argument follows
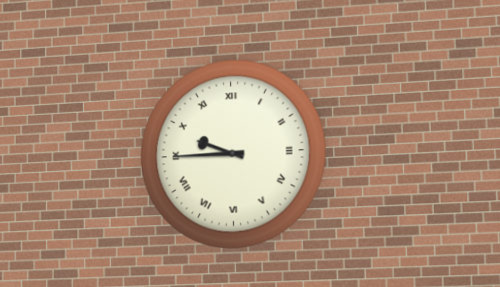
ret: {"hour": 9, "minute": 45}
